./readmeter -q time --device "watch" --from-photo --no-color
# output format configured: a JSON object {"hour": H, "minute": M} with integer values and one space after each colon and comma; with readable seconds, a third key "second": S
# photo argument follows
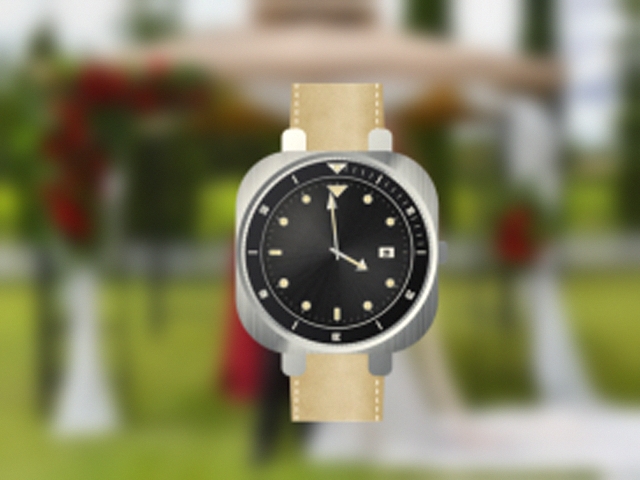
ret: {"hour": 3, "minute": 59}
